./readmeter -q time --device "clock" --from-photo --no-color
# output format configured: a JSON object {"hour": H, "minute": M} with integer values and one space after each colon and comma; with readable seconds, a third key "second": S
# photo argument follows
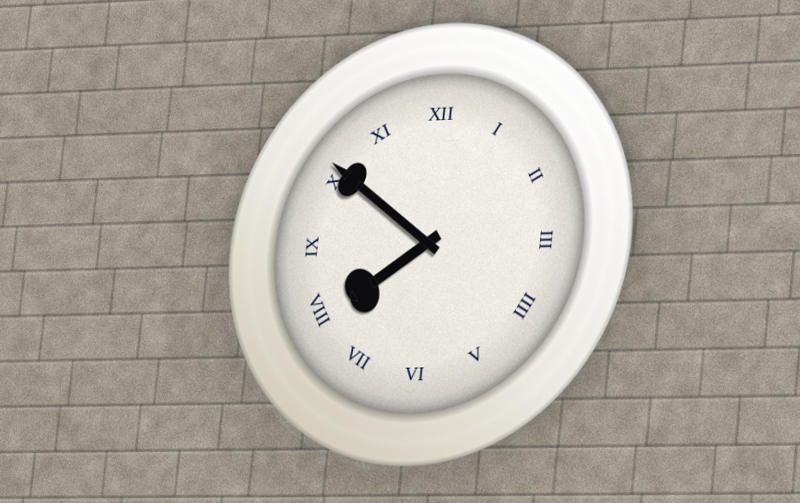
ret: {"hour": 7, "minute": 51}
